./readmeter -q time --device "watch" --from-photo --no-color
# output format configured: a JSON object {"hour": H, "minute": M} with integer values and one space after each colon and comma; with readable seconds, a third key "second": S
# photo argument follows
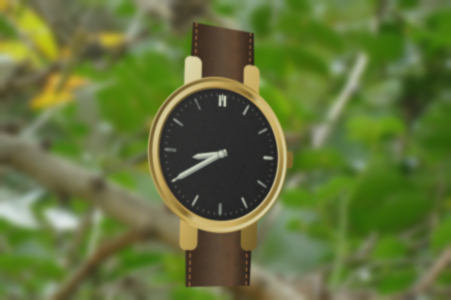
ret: {"hour": 8, "minute": 40}
